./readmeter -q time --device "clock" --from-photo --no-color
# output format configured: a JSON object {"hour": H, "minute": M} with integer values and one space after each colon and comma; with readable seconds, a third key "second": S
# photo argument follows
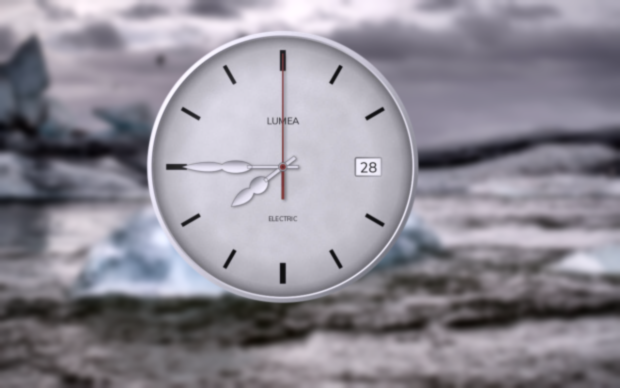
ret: {"hour": 7, "minute": 45, "second": 0}
